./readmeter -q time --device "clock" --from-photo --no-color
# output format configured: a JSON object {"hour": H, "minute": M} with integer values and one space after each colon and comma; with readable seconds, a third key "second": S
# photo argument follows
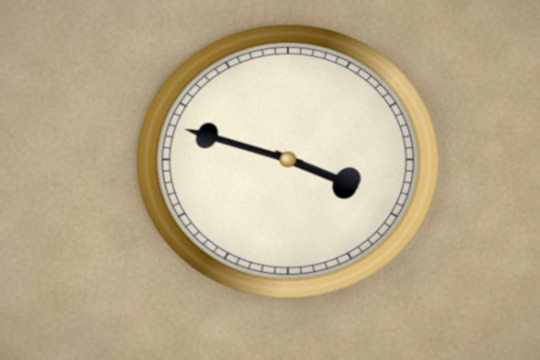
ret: {"hour": 3, "minute": 48}
